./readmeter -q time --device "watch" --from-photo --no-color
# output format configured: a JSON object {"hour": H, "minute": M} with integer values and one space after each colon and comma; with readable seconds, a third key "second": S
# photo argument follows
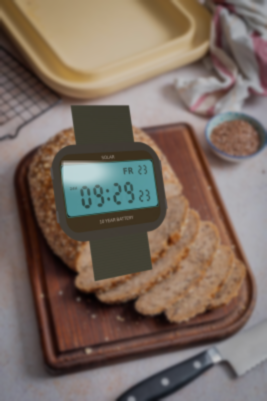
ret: {"hour": 9, "minute": 29, "second": 23}
